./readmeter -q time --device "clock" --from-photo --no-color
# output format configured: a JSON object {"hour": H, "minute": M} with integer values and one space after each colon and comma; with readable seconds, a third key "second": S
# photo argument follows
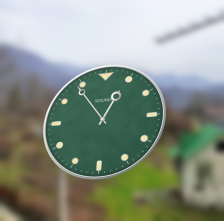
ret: {"hour": 12, "minute": 54}
